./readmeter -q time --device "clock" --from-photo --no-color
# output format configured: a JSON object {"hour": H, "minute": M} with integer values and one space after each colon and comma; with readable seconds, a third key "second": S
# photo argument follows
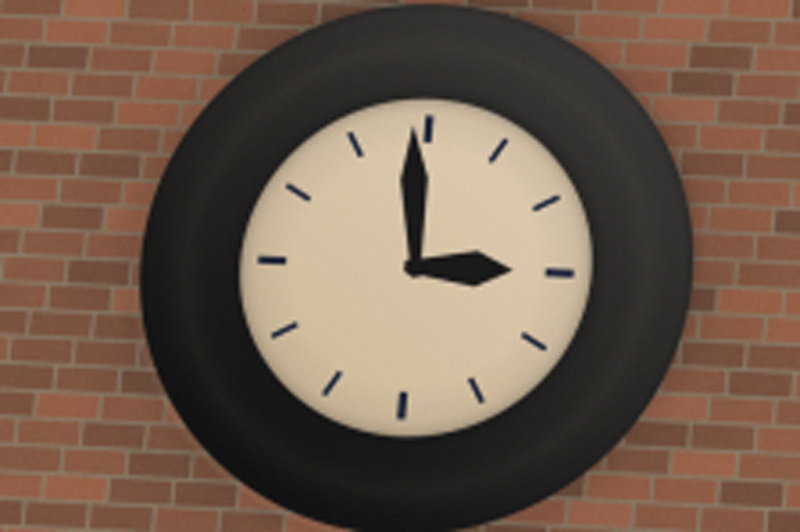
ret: {"hour": 2, "minute": 59}
